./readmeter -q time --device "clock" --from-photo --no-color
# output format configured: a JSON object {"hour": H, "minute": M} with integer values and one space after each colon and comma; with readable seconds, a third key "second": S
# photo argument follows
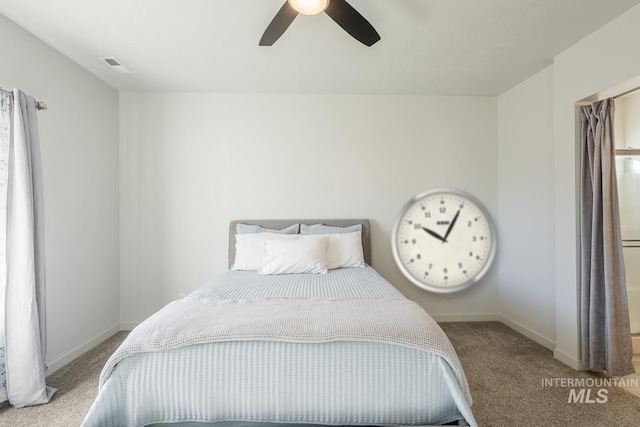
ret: {"hour": 10, "minute": 5}
